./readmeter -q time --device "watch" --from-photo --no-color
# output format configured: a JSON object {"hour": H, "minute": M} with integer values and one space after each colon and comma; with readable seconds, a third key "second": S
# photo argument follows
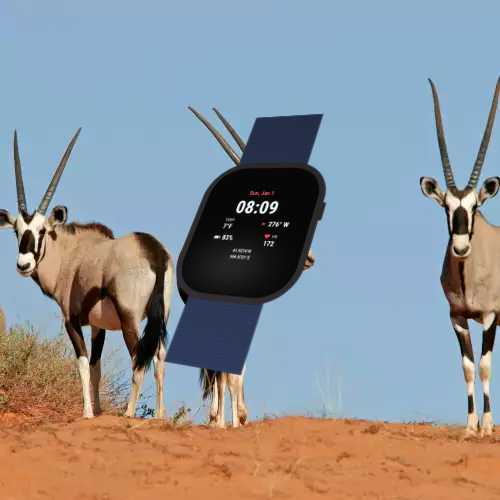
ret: {"hour": 8, "minute": 9}
